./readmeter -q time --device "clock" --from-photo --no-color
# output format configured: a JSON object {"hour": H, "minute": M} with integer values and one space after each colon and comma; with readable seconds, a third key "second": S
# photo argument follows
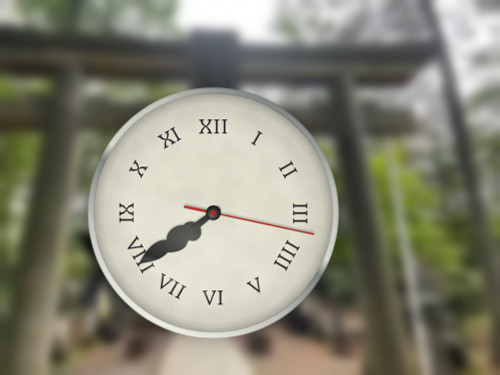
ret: {"hour": 7, "minute": 39, "second": 17}
